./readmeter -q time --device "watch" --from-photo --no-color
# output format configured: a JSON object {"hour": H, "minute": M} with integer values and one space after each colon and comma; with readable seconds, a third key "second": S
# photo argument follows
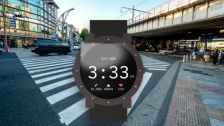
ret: {"hour": 3, "minute": 33}
